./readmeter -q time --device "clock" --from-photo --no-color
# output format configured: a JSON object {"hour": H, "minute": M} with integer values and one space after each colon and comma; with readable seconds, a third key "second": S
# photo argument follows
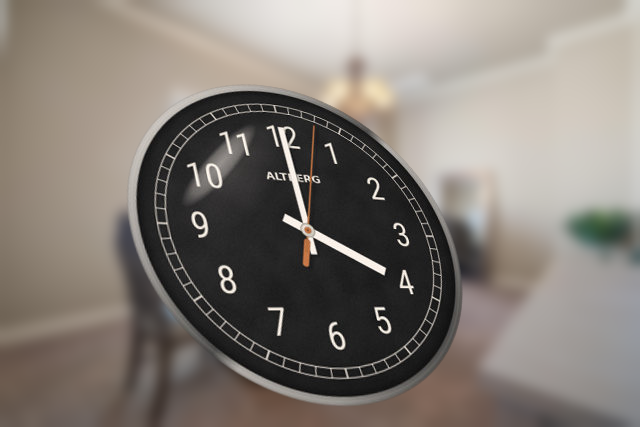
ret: {"hour": 4, "minute": 0, "second": 3}
